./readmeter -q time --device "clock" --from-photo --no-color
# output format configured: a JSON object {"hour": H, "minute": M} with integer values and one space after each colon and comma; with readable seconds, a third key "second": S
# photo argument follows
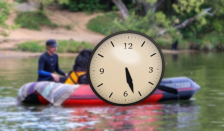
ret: {"hour": 5, "minute": 27}
